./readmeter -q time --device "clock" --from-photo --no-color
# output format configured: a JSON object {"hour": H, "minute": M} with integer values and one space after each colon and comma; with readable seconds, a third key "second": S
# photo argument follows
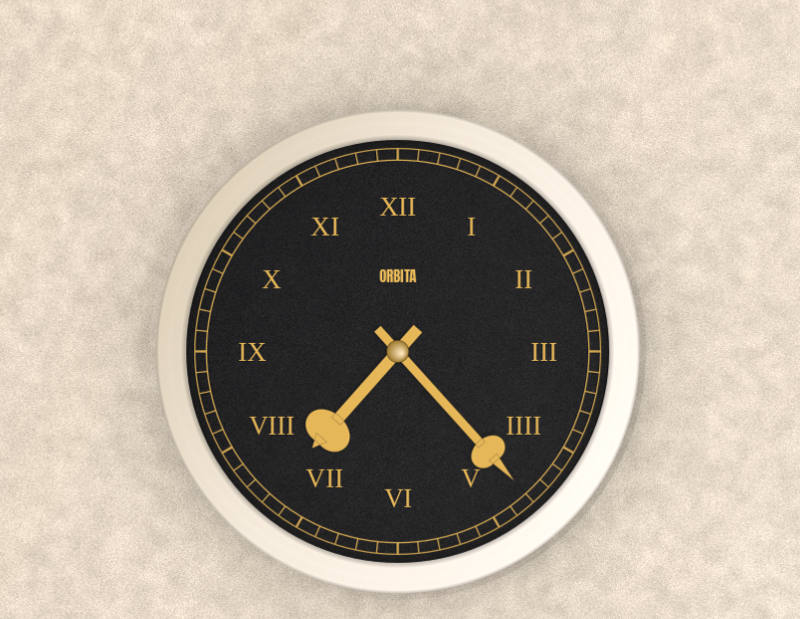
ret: {"hour": 7, "minute": 23}
